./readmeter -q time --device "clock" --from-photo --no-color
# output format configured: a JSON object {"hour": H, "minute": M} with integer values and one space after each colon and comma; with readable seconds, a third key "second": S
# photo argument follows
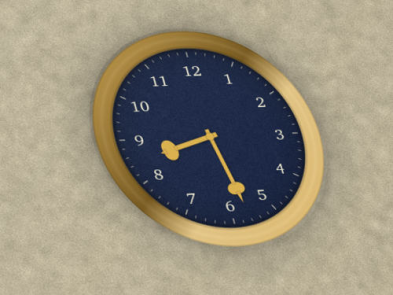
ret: {"hour": 8, "minute": 28}
